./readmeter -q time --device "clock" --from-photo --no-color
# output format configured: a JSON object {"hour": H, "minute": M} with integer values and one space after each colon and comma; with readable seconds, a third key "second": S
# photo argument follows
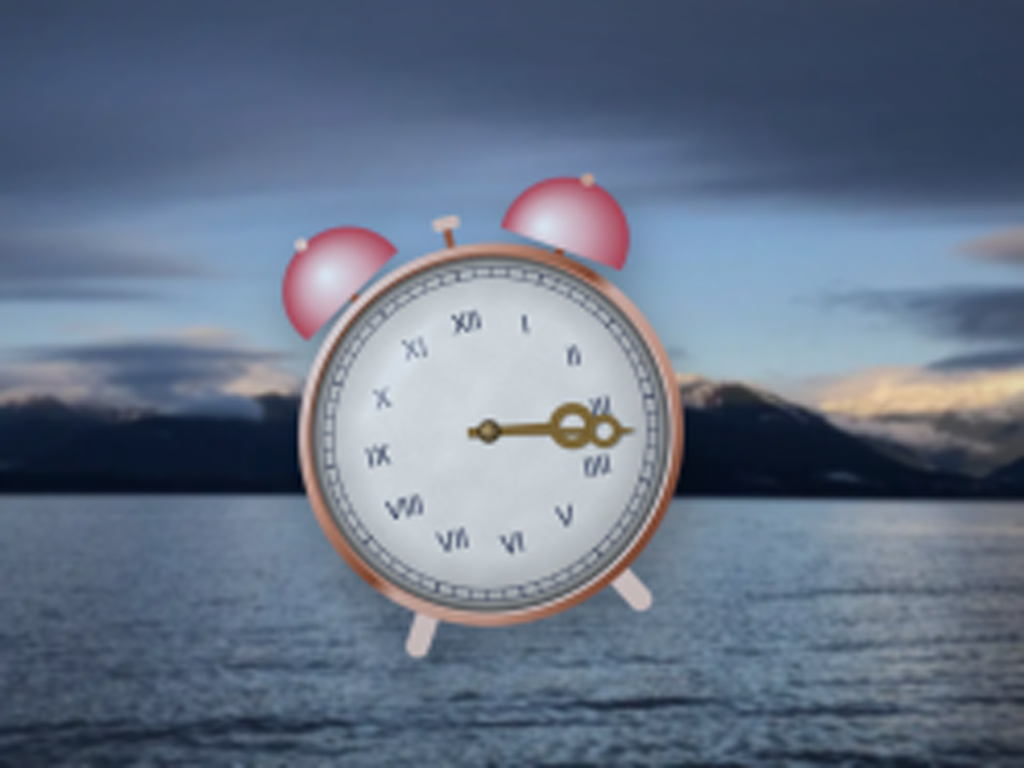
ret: {"hour": 3, "minute": 17}
